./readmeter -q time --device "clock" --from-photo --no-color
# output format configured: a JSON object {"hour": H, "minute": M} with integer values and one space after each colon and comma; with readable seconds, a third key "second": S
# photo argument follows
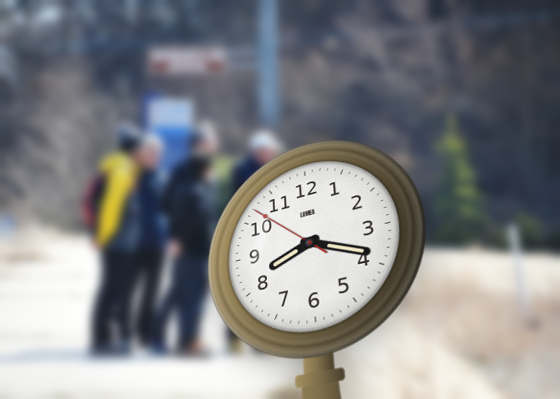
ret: {"hour": 8, "minute": 18, "second": 52}
